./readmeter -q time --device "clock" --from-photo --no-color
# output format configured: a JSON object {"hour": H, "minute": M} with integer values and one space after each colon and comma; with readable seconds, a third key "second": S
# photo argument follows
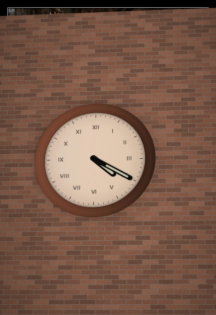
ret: {"hour": 4, "minute": 20}
